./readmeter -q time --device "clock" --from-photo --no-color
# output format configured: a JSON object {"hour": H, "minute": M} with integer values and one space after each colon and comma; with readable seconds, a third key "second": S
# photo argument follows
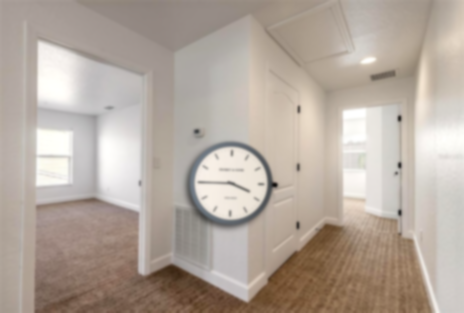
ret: {"hour": 3, "minute": 45}
